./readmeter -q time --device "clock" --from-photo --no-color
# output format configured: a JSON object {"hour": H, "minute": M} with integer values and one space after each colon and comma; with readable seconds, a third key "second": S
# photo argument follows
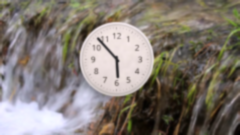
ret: {"hour": 5, "minute": 53}
